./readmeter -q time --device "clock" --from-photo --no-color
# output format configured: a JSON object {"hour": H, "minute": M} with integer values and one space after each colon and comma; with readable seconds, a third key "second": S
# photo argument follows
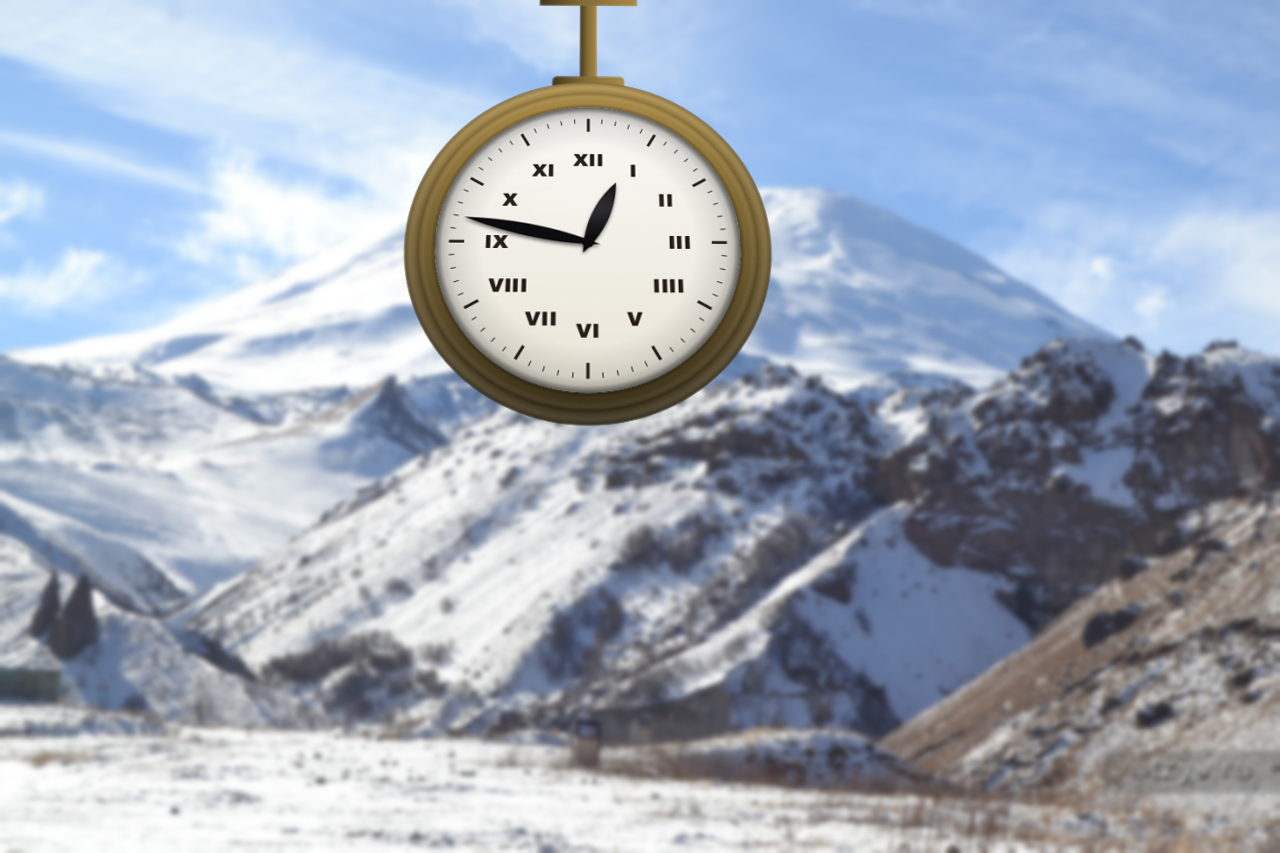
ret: {"hour": 12, "minute": 47}
